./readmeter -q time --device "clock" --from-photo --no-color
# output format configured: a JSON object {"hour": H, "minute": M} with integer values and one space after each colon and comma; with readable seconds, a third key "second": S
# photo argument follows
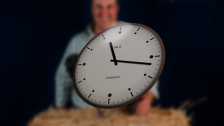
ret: {"hour": 11, "minute": 17}
